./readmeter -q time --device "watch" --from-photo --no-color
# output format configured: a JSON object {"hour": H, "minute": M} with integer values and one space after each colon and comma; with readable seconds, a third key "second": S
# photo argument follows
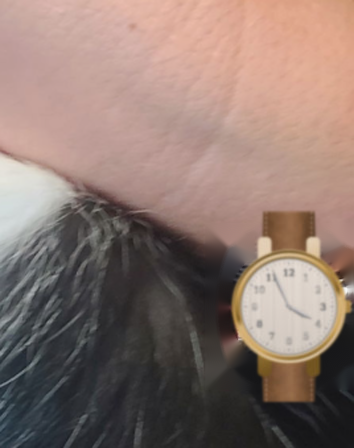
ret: {"hour": 3, "minute": 56}
